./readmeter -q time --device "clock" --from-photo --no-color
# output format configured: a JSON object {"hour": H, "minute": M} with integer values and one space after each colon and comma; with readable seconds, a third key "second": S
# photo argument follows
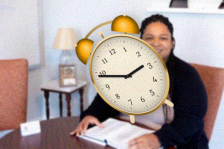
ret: {"hour": 2, "minute": 49}
